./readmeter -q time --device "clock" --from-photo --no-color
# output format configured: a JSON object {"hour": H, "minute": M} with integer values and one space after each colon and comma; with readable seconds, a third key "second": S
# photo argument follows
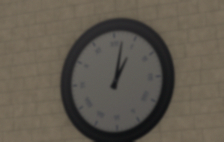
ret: {"hour": 1, "minute": 2}
